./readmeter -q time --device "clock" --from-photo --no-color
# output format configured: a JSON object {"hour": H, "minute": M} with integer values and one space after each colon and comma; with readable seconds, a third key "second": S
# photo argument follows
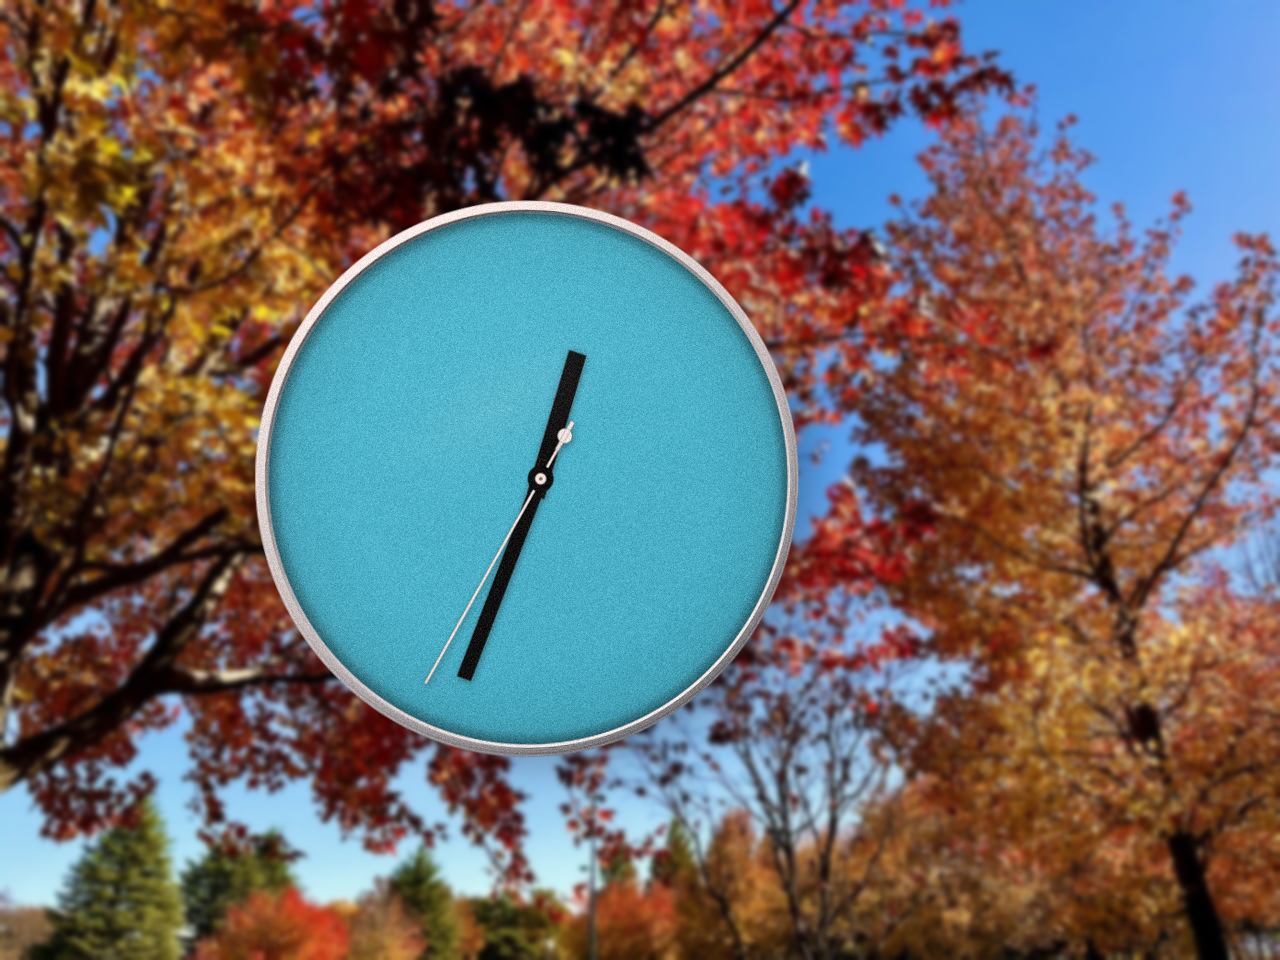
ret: {"hour": 12, "minute": 33, "second": 35}
